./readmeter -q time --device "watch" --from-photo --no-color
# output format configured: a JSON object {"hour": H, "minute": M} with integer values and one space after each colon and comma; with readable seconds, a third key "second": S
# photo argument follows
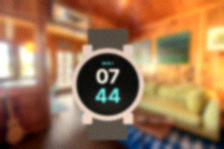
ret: {"hour": 7, "minute": 44}
